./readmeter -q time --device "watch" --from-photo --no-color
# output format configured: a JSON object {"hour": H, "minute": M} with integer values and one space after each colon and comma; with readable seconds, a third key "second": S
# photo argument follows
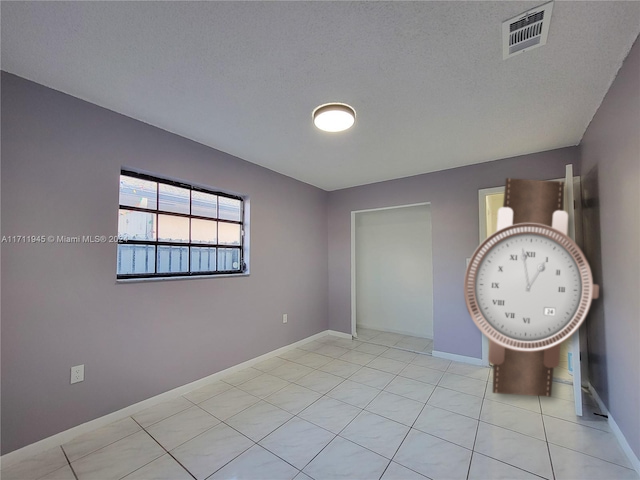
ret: {"hour": 12, "minute": 58}
